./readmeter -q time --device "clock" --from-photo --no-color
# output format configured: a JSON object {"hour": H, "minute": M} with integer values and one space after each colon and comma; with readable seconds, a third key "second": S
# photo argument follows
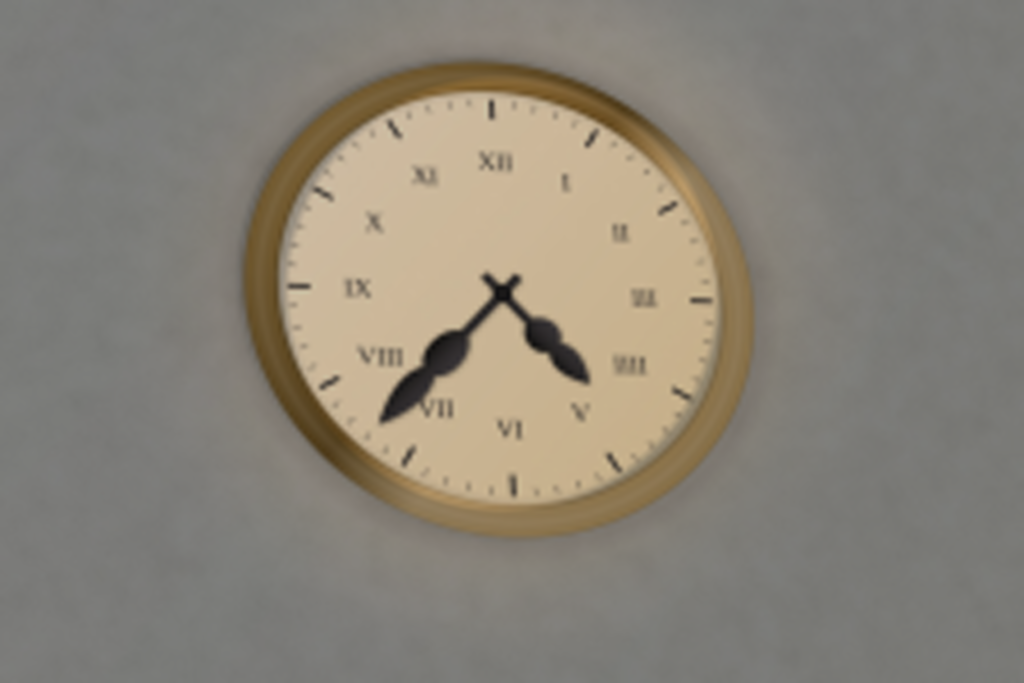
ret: {"hour": 4, "minute": 37}
